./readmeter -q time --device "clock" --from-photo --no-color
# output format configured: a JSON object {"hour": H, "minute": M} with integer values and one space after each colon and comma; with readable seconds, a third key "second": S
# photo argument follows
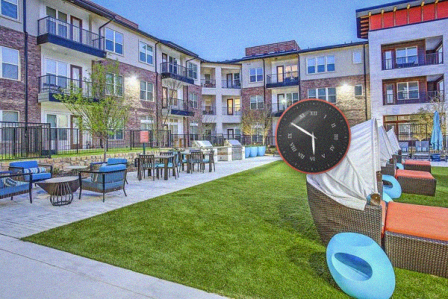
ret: {"hour": 5, "minute": 50}
